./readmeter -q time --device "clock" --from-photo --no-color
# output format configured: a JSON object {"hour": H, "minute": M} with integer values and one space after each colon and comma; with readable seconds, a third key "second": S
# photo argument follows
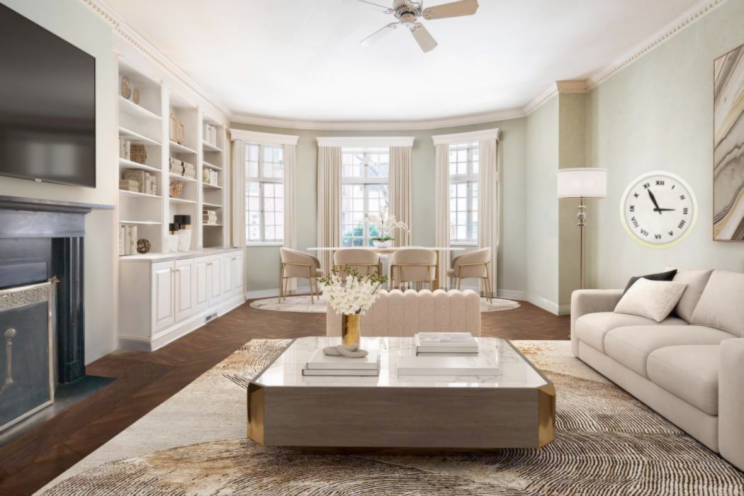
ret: {"hour": 2, "minute": 55}
